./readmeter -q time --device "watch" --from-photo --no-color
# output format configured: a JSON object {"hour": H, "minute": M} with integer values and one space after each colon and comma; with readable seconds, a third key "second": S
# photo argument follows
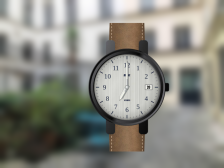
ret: {"hour": 7, "minute": 0}
